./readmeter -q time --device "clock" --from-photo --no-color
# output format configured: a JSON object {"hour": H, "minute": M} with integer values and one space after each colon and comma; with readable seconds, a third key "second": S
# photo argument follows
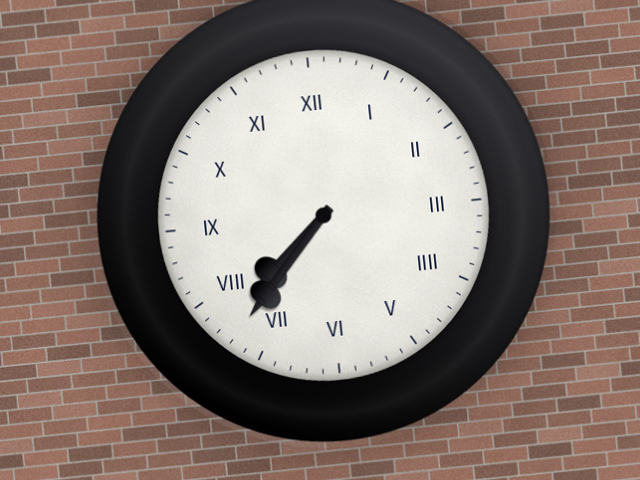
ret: {"hour": 7, "minute": 37}
